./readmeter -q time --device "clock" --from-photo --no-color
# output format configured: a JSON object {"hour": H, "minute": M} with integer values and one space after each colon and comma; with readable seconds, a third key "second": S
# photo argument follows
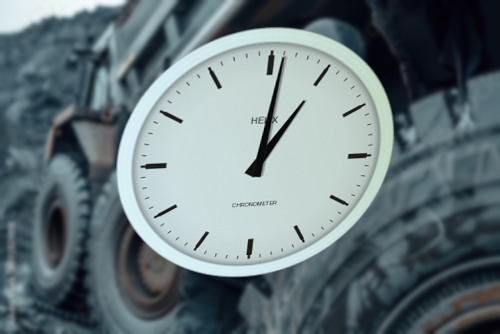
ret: {"hour": 1, "minute": 1}
